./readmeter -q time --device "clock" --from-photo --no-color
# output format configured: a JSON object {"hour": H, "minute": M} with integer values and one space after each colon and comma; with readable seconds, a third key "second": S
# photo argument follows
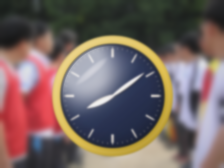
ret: {"hour": 8, "minute": 9}
